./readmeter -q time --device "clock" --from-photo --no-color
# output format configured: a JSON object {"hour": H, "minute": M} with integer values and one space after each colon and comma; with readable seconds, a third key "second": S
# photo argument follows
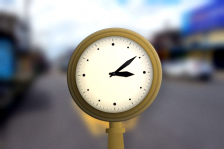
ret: {"hour": 3, "minute": 9}
